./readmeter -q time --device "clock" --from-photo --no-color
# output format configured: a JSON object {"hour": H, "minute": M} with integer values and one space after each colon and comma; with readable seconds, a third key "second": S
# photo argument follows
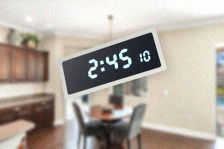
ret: {"hour": 2, "minute": 45, "second": 10}
